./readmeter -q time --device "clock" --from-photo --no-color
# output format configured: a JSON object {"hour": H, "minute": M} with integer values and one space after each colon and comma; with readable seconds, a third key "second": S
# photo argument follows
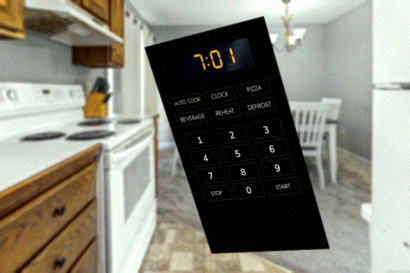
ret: {"hour": 7, "minute": 1}
